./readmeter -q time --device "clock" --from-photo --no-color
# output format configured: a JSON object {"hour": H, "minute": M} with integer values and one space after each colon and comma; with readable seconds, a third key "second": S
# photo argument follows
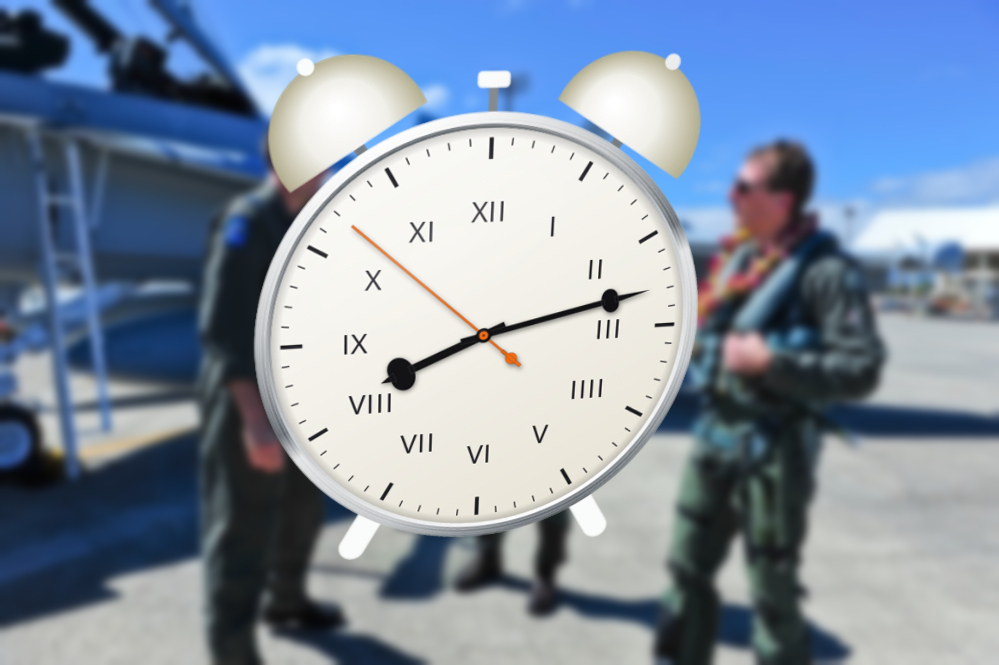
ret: {"hour": 8, "minute": 12, "second": 52}
